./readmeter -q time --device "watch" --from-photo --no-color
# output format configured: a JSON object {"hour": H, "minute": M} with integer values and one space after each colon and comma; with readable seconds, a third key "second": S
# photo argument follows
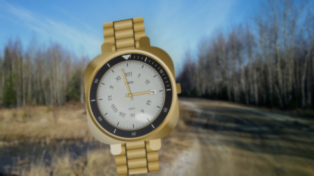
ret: {"hour": 2, "minute": 58}
